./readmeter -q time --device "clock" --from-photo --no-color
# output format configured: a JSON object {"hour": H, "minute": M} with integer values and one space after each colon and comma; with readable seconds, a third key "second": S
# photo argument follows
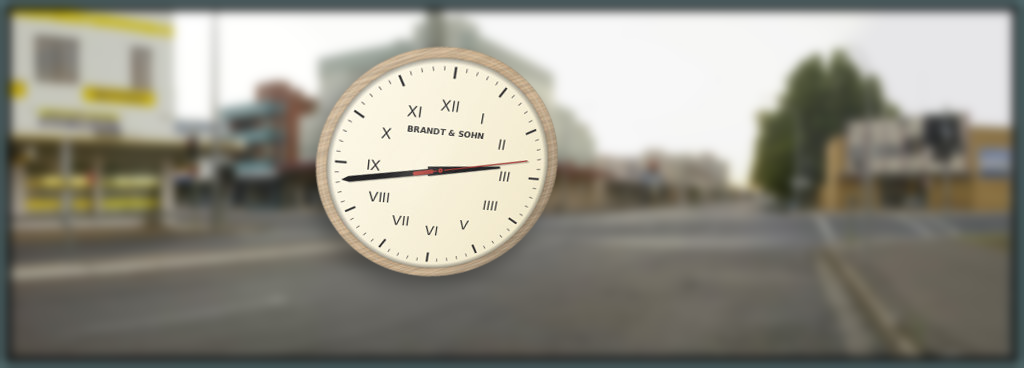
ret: {"hour": 2, "minute": 43, "second": 13}
